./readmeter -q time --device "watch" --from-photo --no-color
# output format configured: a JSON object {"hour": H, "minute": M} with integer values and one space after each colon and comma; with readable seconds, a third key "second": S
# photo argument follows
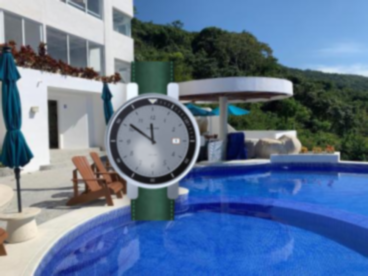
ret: {"hour": 11, "minute": 51}
